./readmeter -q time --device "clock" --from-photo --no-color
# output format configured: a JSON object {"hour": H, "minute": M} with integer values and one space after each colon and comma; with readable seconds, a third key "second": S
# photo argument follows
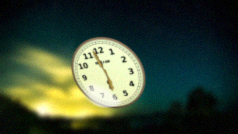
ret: {"hour": 5, "minute": 58}
